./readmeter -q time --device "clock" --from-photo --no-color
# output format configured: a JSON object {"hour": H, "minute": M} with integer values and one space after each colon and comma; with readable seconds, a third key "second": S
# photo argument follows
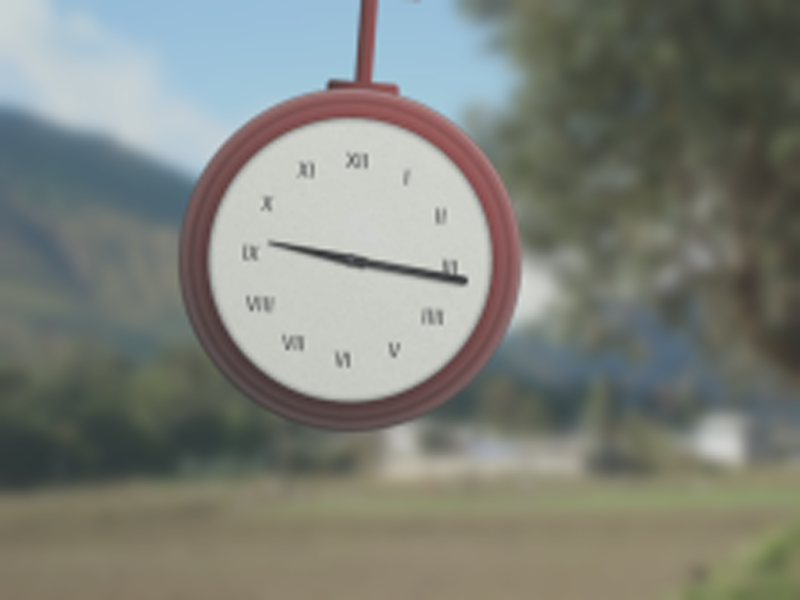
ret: {"hour": 9, "minute": 16}
